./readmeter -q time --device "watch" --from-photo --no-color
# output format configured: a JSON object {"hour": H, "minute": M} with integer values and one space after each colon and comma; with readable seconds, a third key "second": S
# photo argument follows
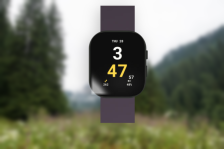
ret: {"hour": 3, "minute": 47}
